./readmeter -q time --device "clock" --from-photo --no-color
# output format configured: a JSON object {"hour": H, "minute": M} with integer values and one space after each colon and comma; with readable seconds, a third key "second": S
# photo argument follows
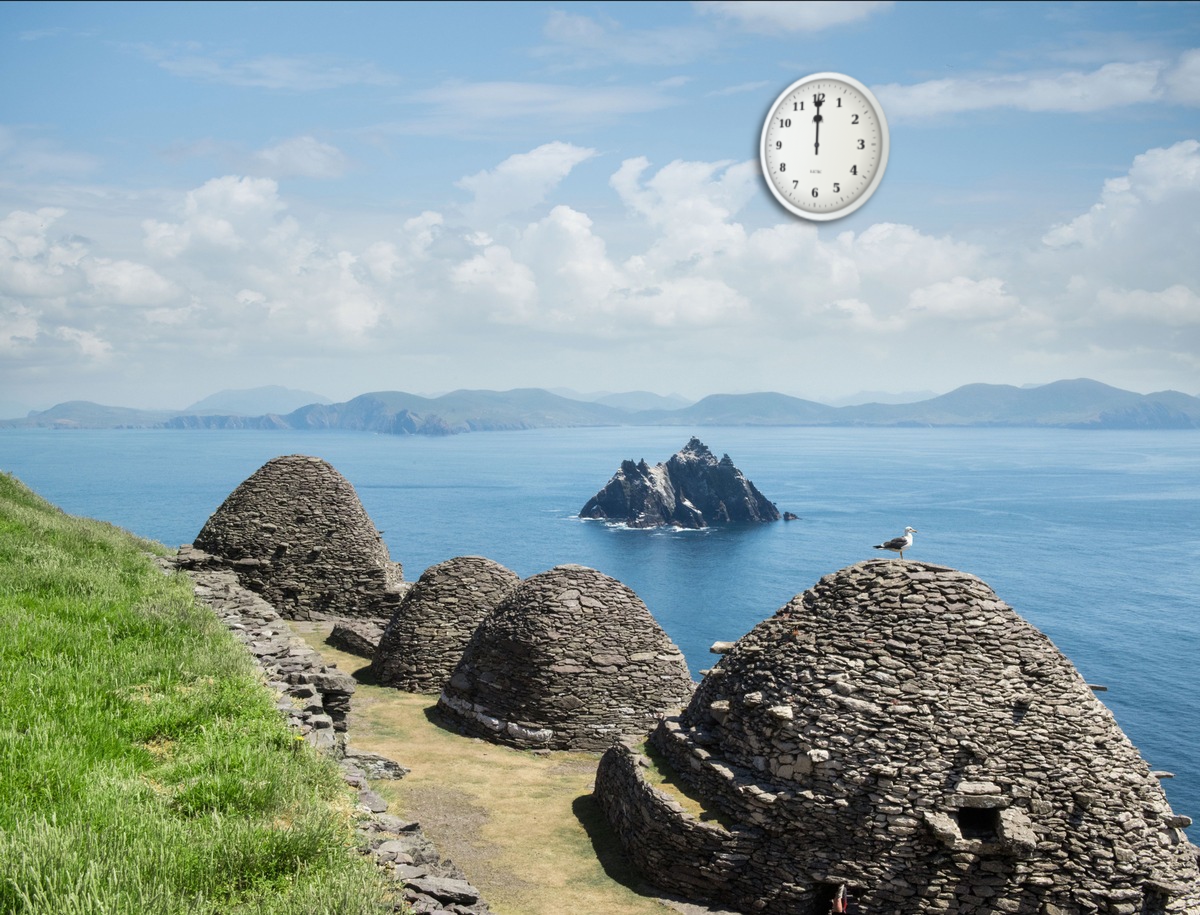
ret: {"hour": 12, "minute": 0}
